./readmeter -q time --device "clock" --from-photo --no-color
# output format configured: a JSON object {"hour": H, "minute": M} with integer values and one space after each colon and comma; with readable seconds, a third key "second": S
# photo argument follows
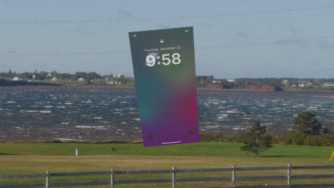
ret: {"hour": 9, "minute": 58}
